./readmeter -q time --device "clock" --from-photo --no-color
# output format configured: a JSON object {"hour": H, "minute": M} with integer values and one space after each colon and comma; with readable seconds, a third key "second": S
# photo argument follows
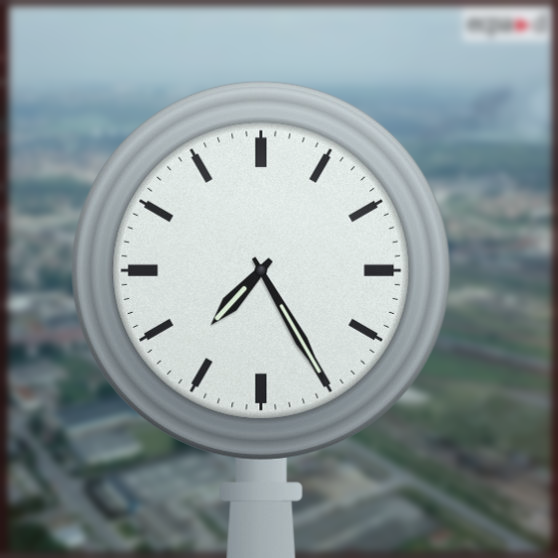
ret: {"hour": 7, "minute": 25}
